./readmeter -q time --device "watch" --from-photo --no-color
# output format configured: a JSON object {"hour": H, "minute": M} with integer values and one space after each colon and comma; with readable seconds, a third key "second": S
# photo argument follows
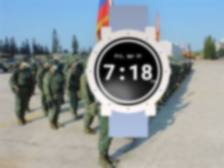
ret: {"hour": 7, "minute": 18}
